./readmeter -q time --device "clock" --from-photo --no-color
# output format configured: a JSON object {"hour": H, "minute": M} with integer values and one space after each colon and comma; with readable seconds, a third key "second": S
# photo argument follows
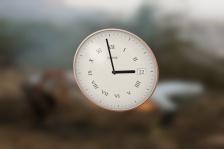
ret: {"hour": 2, "minute": 59}
